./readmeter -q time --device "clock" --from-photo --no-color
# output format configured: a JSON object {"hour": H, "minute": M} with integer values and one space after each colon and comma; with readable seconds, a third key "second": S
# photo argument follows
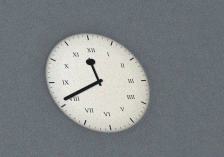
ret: {"hour": 11, "minute": 41}
